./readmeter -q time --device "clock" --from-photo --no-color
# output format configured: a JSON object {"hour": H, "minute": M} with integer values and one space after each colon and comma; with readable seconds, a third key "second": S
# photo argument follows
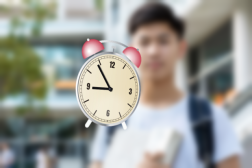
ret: {"hour": 8, "minute": 54}
